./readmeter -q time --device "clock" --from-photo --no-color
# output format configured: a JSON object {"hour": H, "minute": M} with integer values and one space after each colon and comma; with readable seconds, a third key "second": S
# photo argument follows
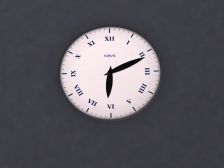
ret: {"hour": 6, "minute": 11}
